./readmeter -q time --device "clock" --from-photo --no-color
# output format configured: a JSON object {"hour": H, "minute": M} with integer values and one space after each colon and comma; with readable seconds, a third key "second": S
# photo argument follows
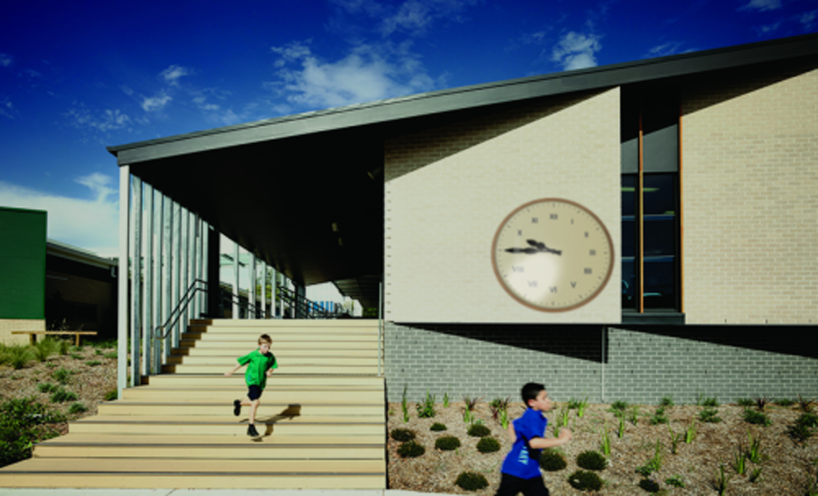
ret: {"hour": 9, "minute": 45}
